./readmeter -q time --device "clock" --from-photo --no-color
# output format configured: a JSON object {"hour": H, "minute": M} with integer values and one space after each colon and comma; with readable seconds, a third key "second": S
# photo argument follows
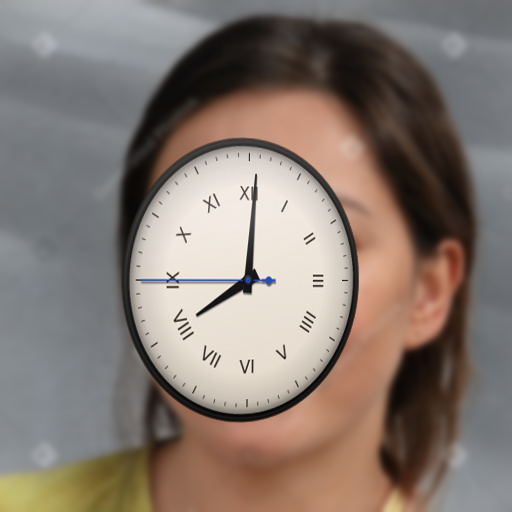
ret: {"hour": 8, "minute": 0, "second": 45}
